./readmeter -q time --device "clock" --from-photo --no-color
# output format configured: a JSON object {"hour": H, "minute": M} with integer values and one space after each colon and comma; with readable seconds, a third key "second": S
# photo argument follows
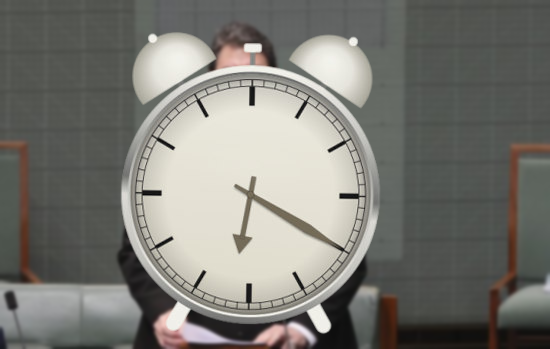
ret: {"hour": 6, "minute": 20}
